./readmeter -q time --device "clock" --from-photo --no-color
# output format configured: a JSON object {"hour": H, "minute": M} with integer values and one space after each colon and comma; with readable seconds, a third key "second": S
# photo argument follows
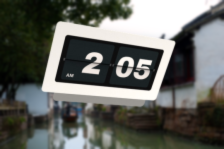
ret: {"hour": 2, "minute": 5}
